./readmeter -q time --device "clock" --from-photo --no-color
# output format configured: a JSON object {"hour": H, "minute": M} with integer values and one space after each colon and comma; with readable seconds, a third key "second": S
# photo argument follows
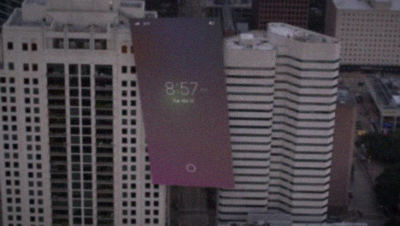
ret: {"hour": 8, "minute": 57}
